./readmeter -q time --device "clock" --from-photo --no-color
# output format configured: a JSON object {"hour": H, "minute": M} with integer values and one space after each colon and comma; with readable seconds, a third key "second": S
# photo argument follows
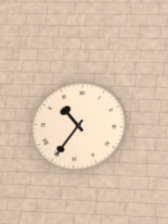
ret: {"hour": 10, "minute": 35}
